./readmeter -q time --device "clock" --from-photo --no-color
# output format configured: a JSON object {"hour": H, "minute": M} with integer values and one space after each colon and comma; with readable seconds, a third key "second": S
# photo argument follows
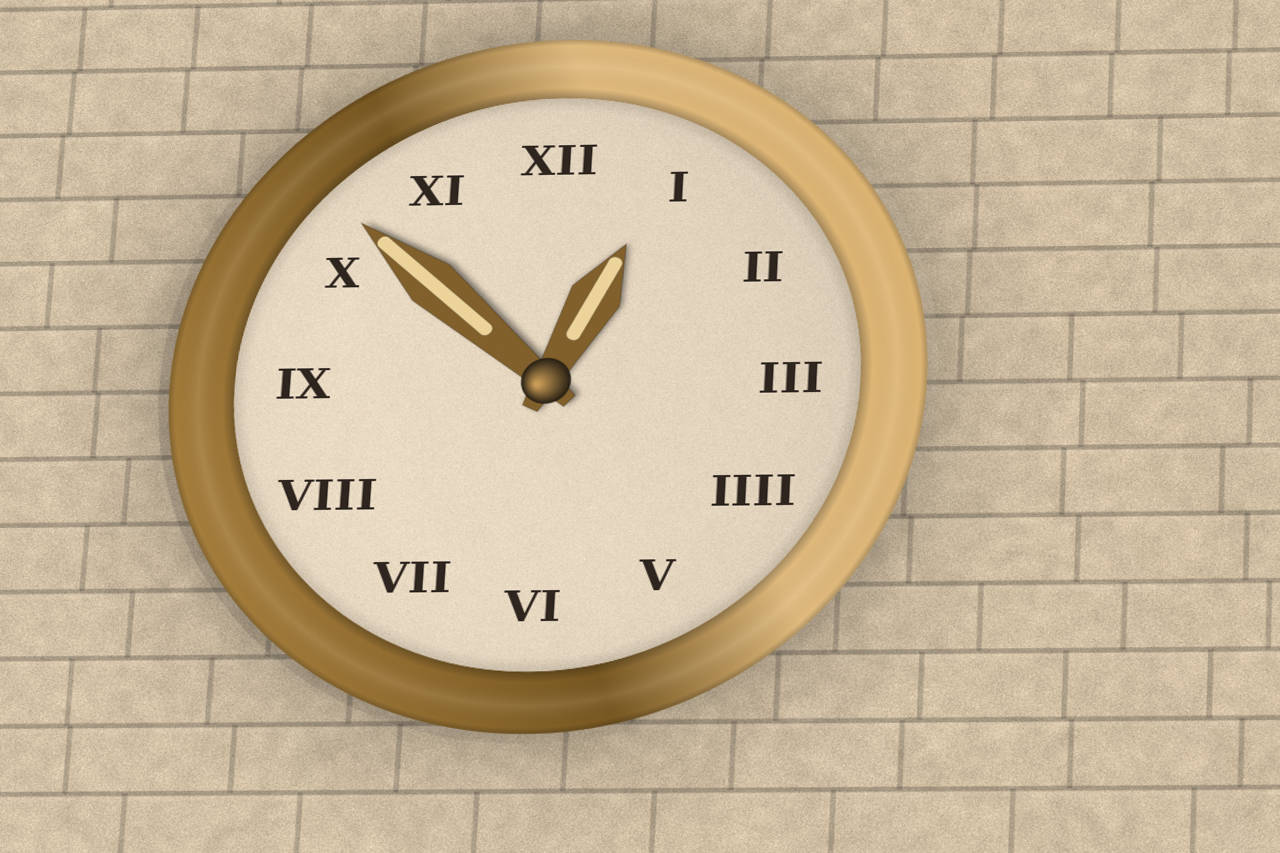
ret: {"hour": 12, "minute": 52}
